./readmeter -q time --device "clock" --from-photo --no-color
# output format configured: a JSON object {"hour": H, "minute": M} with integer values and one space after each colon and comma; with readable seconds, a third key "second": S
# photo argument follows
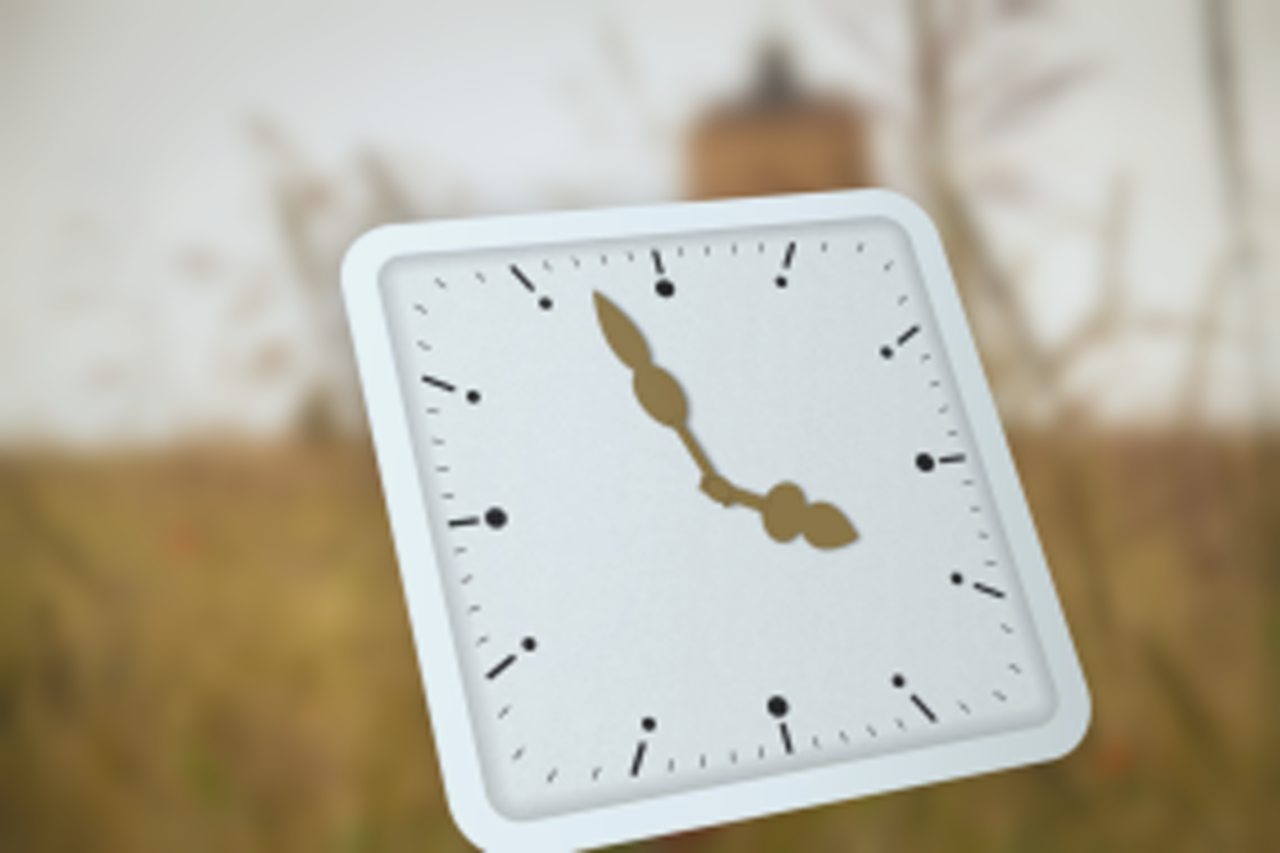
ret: {"hour": 3, "minute": 57}
